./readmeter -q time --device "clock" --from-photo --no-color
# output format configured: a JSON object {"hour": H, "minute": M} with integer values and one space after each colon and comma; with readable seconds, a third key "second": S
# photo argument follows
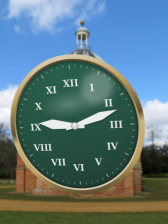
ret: {"hour": 9, "minute": 12}
